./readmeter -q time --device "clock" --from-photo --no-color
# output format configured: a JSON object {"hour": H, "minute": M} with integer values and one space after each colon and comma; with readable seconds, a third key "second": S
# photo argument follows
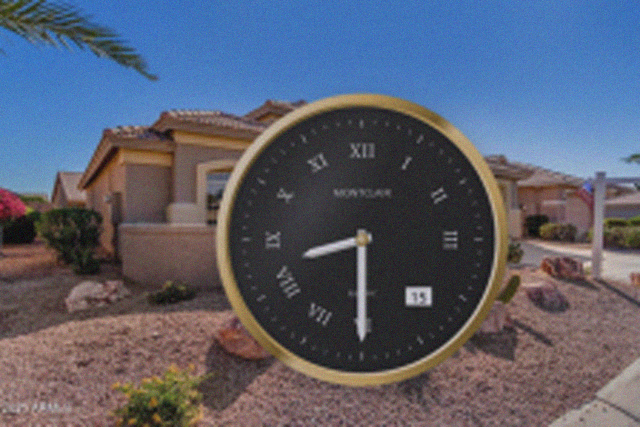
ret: {"hour": 8, "minute": 30}
